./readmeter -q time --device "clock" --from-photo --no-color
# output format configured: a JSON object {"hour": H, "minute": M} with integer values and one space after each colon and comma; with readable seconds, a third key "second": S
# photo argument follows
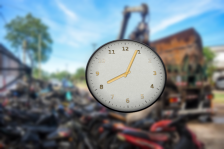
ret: {"hour": 8, "minute": 4}
